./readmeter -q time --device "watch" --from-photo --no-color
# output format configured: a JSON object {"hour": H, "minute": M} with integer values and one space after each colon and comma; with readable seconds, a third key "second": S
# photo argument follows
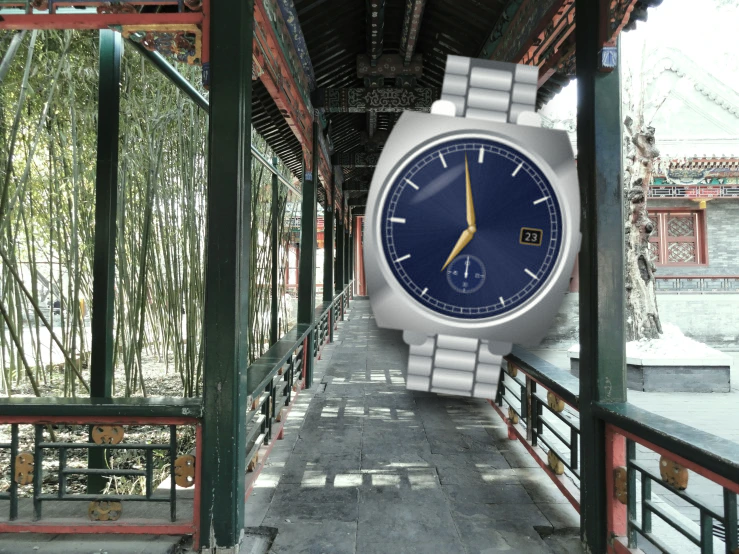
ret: {"hour": 6, "minute": 58}
